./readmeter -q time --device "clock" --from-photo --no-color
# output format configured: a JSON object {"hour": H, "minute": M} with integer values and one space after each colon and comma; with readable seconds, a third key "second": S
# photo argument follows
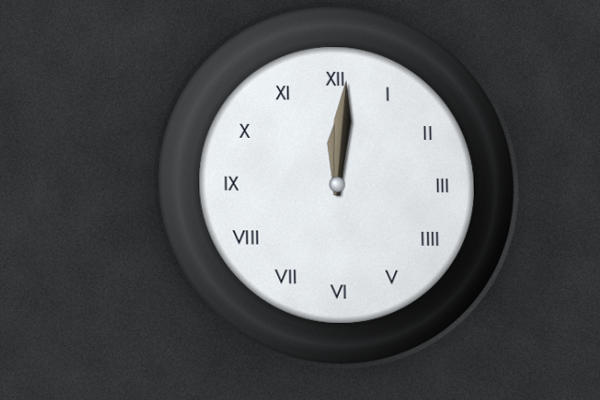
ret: {"hour": 12, "minute": 1}
